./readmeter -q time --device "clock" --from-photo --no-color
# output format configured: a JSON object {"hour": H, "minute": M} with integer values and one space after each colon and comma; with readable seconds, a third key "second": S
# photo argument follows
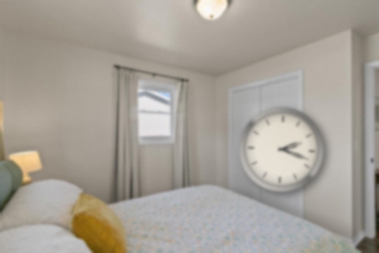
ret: {"hour": 2, "minute": 18}
